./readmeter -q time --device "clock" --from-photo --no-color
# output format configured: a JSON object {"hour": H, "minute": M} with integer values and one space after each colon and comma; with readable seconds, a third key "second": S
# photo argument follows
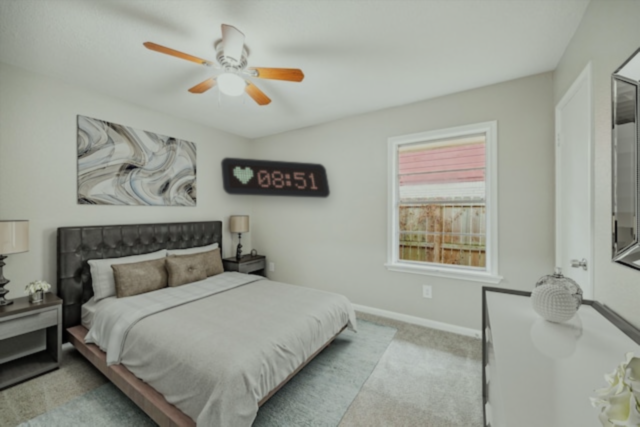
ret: {"hour": 8, "minute": 51}
